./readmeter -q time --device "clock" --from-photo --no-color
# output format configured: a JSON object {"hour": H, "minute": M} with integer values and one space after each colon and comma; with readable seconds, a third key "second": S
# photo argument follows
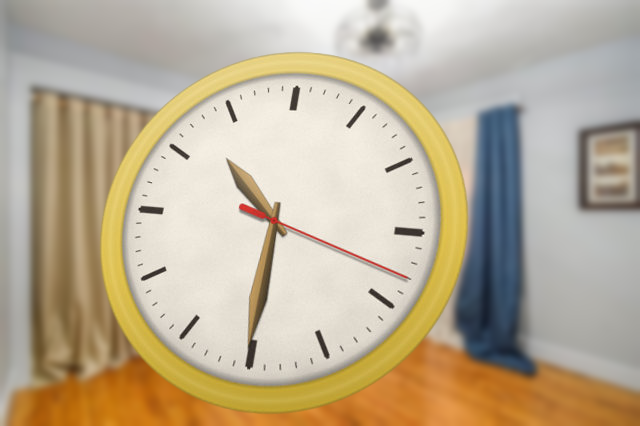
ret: {"hour": 10, "minute": 30, "second": 18}
